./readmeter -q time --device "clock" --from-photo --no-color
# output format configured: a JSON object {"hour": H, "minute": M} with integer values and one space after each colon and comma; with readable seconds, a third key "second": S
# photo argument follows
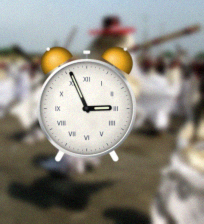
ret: {"hour": 2, "minute": 56}
